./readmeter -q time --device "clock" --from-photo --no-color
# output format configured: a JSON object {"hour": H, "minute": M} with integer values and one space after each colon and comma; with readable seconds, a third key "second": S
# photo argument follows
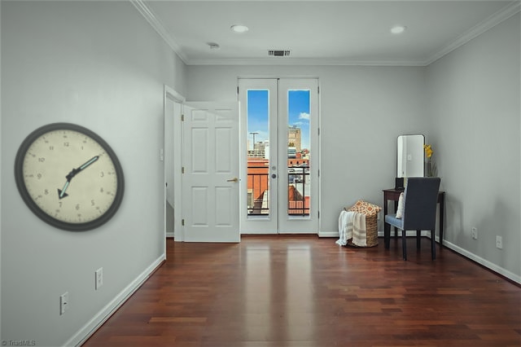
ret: {"hour": 7, "minute": 10}
